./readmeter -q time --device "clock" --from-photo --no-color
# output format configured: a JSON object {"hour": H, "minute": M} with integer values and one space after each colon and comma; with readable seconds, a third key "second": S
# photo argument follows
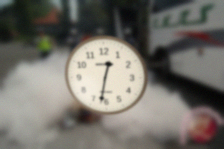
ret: {"hour": 12, "minute": 32}
